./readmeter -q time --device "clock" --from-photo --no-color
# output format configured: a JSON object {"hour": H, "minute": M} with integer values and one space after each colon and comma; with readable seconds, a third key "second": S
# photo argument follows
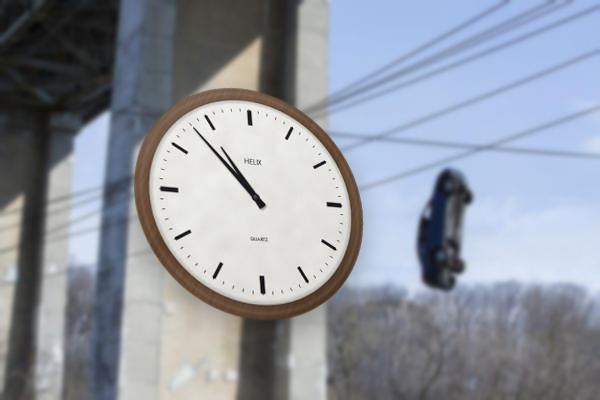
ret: {"hour": 10, "minute": 53}
